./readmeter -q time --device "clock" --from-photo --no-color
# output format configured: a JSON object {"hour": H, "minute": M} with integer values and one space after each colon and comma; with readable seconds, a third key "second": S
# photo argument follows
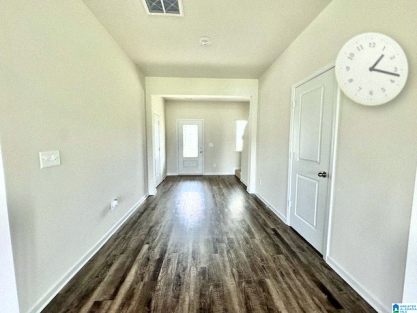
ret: {"hour": 1, "minute": 17}
